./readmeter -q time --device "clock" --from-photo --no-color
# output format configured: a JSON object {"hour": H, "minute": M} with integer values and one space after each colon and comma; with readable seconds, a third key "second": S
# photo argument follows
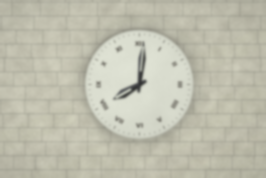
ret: {"hour": 8, "minute": 1}
